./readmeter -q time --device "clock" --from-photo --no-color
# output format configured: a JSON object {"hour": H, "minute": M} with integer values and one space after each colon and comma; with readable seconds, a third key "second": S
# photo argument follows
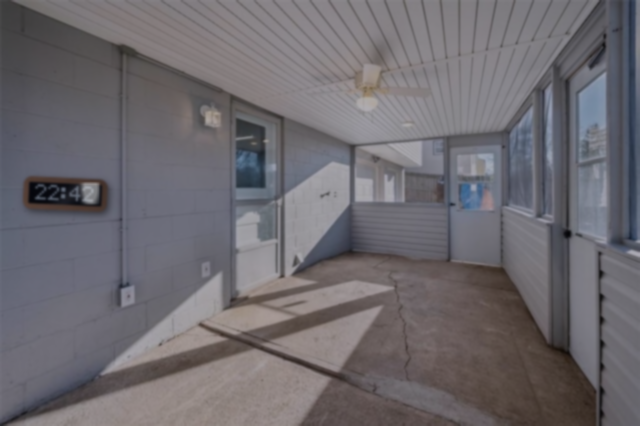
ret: {"hour": 22, "minute": 42}
